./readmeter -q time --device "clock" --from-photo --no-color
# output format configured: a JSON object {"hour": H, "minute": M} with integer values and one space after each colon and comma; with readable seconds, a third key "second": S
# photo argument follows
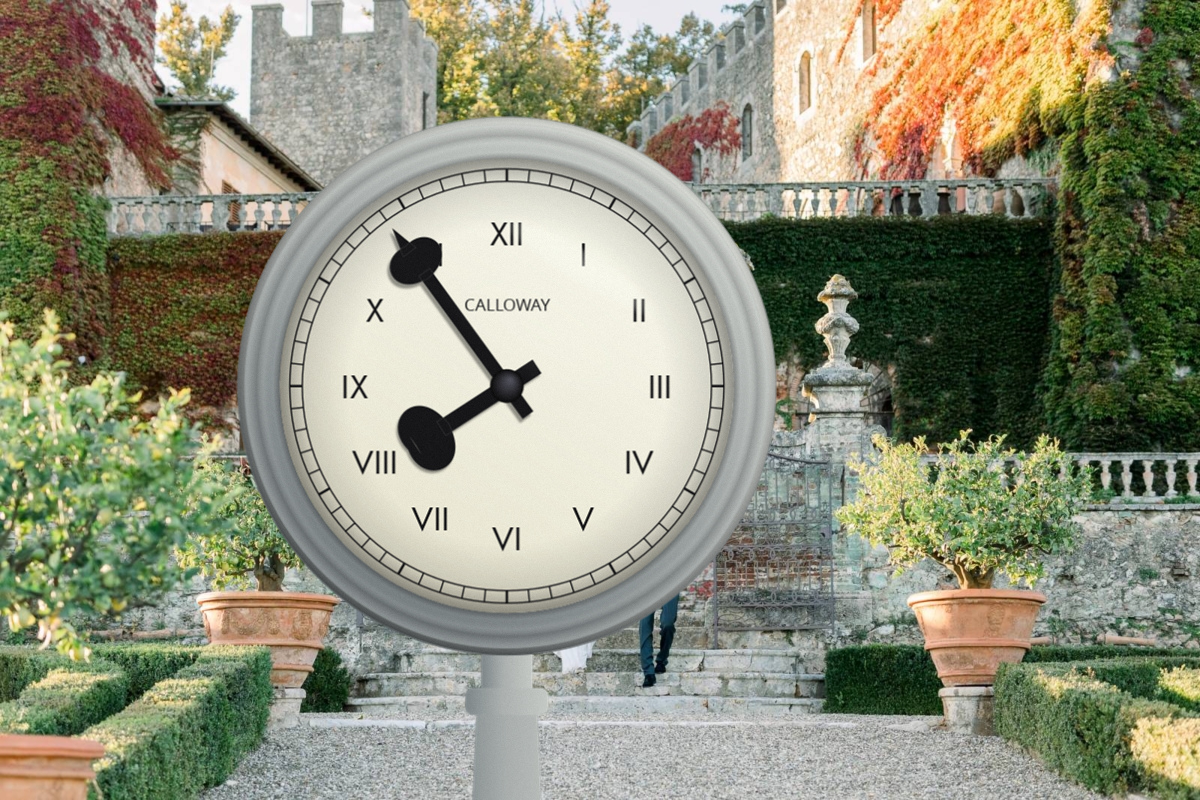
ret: {"hour": 7, "minute": 54}
